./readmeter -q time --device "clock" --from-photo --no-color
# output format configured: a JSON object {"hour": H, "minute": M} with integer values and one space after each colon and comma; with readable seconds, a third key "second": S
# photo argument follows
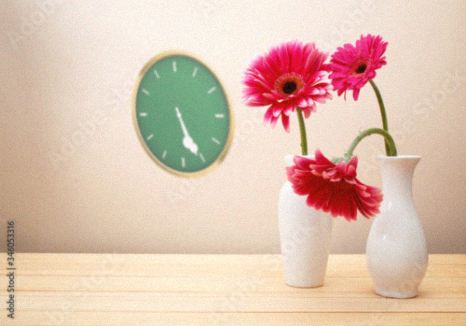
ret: {"hour": 5, "minute": 26}
